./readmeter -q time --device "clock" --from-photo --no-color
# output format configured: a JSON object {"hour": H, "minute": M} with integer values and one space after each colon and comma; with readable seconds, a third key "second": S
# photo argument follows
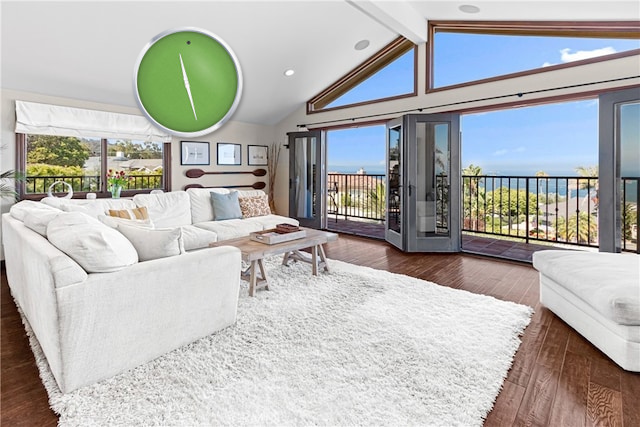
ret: {"hour": 11, "minute": 27}
